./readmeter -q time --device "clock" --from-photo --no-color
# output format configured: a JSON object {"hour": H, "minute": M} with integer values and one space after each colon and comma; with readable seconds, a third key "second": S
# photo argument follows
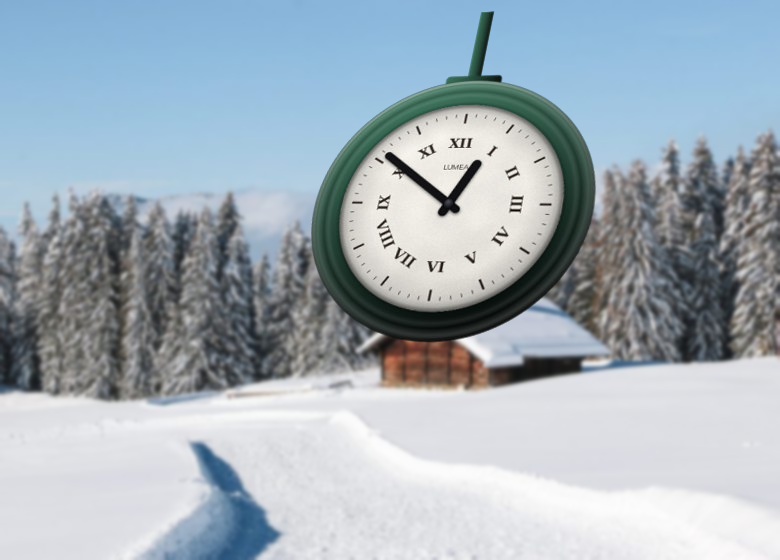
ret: {"hour": 12, "minute": 51}
